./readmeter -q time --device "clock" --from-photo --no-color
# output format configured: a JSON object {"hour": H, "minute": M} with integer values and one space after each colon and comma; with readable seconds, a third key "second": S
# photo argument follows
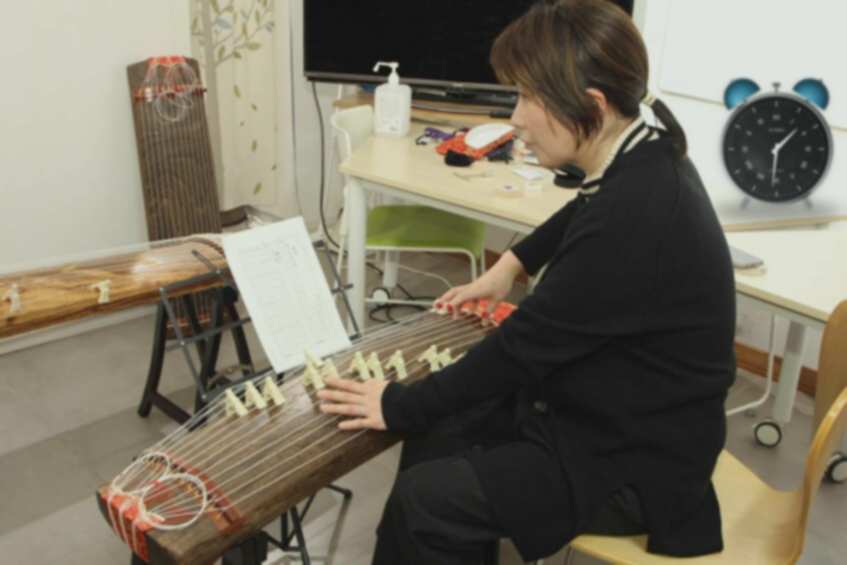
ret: {"hour": 1, "minute": 31}
